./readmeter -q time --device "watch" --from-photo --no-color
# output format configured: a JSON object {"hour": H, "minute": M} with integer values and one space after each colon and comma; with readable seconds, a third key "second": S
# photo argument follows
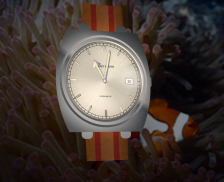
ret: {"hour": 11, "minute": 2}
